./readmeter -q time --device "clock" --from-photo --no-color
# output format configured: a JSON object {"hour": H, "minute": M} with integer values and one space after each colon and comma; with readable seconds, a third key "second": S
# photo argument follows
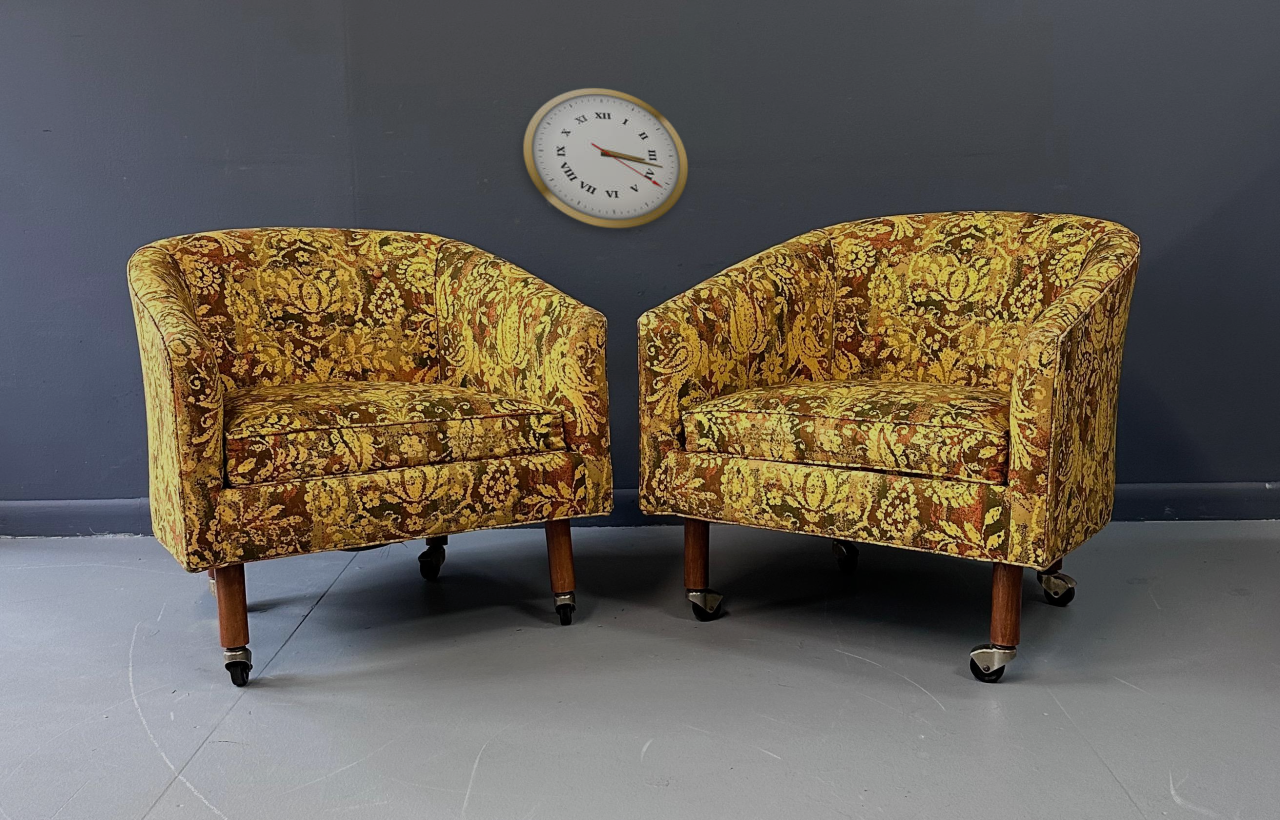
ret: {"hour": 3, "minute": 17, "second": 21}
